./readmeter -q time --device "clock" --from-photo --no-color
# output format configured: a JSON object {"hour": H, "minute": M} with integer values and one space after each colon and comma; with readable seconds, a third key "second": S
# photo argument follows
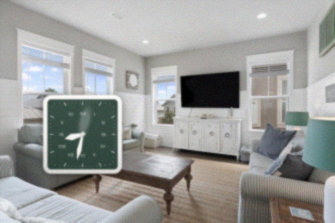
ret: {"hour": 8, "minute": 32}
